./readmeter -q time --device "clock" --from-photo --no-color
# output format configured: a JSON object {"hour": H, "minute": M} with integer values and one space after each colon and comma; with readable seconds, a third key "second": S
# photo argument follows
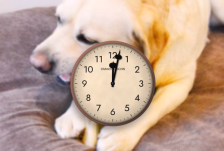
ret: {"hour": 12, "minute": 2}
